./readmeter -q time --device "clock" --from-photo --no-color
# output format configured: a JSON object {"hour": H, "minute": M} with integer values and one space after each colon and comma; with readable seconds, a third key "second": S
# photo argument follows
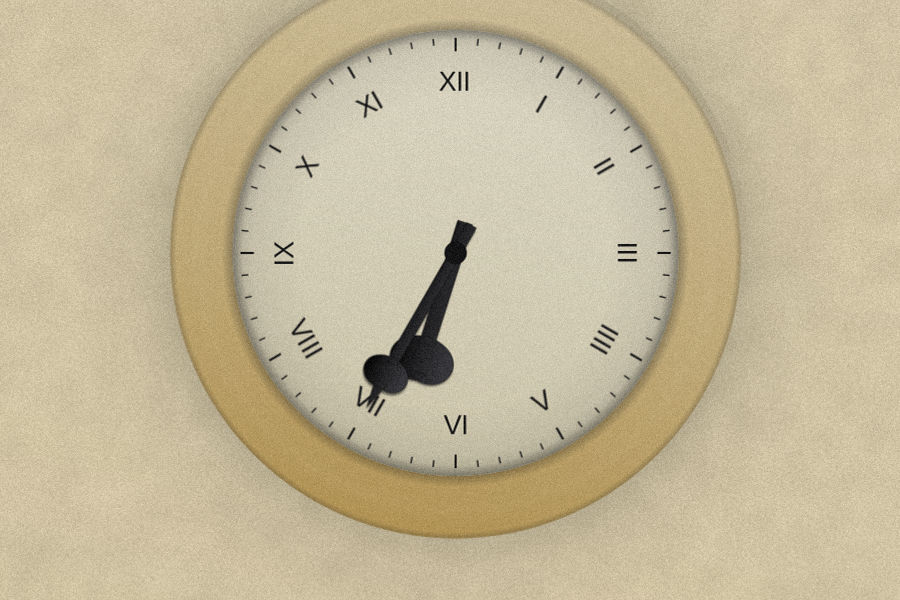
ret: {"hour": 6, "minute": 35}
